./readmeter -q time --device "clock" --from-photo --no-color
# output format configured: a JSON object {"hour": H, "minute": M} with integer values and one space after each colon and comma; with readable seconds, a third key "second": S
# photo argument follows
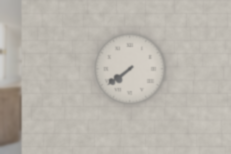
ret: {"hour": 7, "minute": 39}
